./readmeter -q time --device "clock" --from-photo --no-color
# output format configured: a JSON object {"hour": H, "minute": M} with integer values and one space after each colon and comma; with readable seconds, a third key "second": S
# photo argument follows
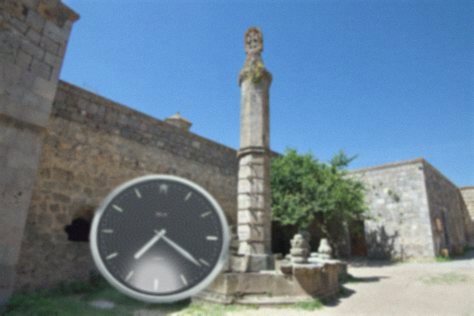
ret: {"hour": 7, "minute": 21}
